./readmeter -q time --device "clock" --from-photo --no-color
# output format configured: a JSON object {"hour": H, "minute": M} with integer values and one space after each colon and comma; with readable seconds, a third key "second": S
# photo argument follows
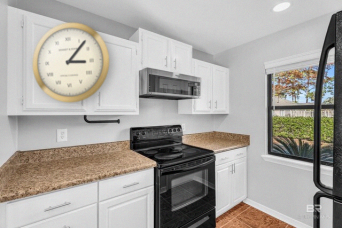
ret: {"hour": 3, "minute": 7}
